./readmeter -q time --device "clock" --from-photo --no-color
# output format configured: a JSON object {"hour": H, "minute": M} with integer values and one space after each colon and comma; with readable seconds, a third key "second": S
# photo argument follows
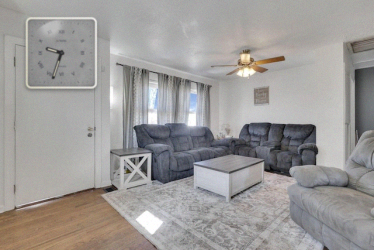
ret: {"hour": 9, "minute": 33}
